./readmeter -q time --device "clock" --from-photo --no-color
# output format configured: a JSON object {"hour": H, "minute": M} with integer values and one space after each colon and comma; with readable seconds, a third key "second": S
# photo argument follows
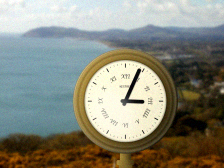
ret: {"hour": 3, "minute": 4}
